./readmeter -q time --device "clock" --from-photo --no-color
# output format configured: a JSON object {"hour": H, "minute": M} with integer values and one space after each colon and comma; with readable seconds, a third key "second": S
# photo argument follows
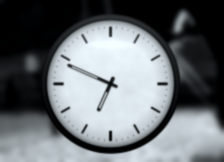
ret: {"hour": 6, "minute": 49}
